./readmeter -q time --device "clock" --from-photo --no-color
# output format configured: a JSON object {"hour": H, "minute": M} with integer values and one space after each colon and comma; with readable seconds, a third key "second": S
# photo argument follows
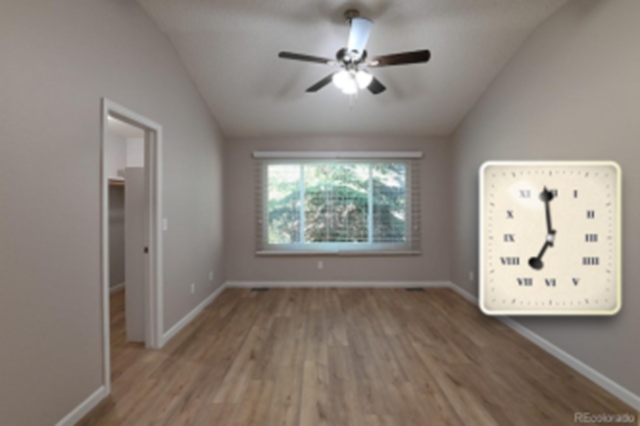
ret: {"hour": 6, "minute": 59}
